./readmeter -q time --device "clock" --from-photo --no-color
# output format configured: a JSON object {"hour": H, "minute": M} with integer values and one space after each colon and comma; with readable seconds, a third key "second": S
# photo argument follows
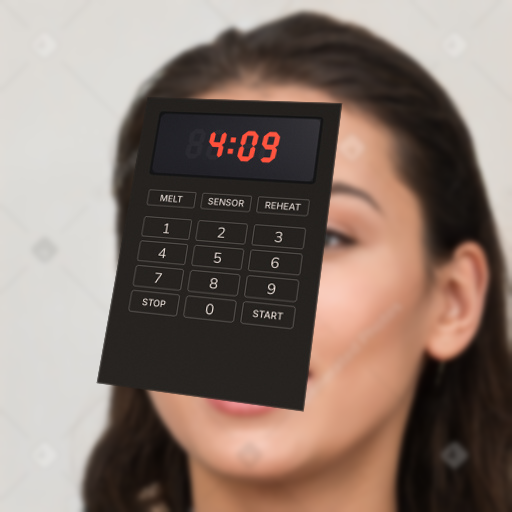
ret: {"hour": 4, "minute": 9}
